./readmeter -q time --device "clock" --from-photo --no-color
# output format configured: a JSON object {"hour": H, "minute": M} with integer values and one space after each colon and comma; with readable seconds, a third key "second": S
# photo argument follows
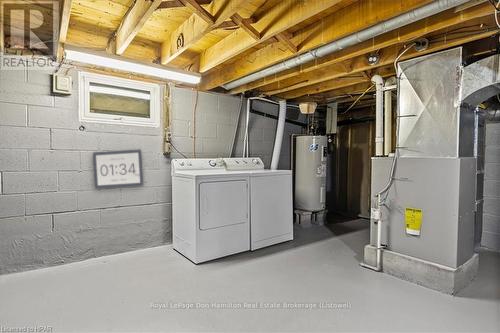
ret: {"hour": 1, "minute": 34}
